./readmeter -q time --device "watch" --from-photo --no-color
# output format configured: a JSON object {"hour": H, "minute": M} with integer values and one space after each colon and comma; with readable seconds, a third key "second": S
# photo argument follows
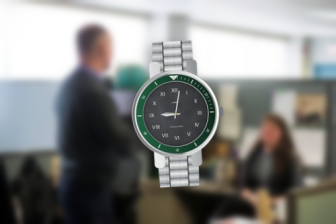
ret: {"hour": 9, "minute": 2}
